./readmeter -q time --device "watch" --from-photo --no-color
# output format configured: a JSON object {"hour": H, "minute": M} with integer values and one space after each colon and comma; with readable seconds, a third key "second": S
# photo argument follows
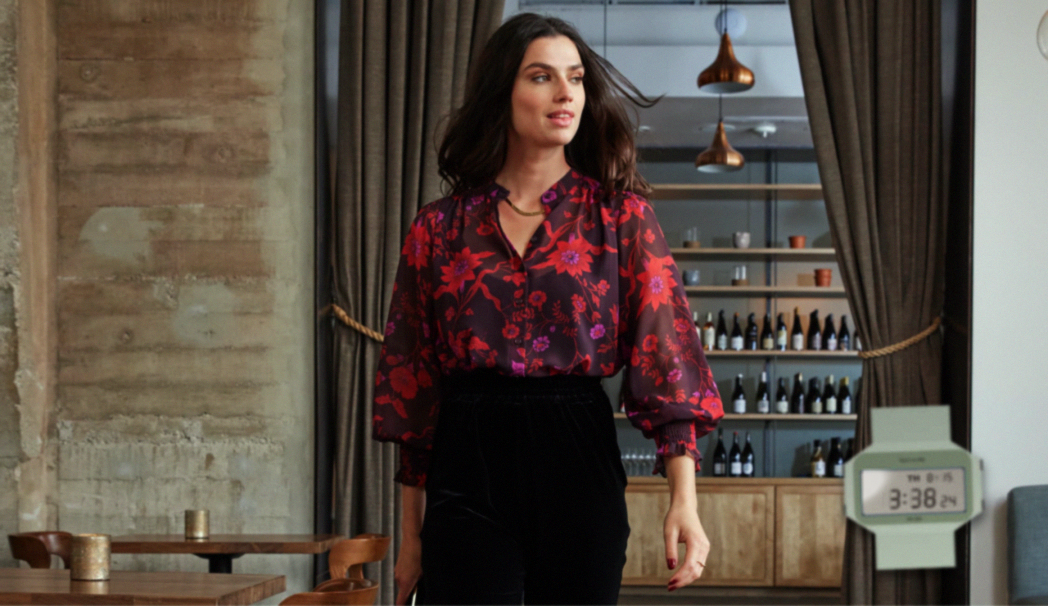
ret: {"hour": 3, "minute": 38}
